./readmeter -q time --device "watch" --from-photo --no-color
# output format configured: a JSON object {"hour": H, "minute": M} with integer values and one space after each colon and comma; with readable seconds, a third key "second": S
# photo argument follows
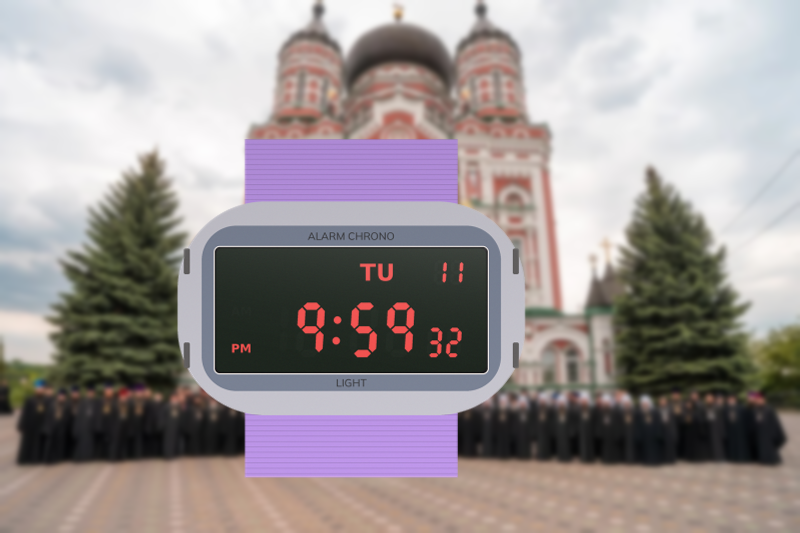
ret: {"hour": 9, "minute": 59, "second": 32}
